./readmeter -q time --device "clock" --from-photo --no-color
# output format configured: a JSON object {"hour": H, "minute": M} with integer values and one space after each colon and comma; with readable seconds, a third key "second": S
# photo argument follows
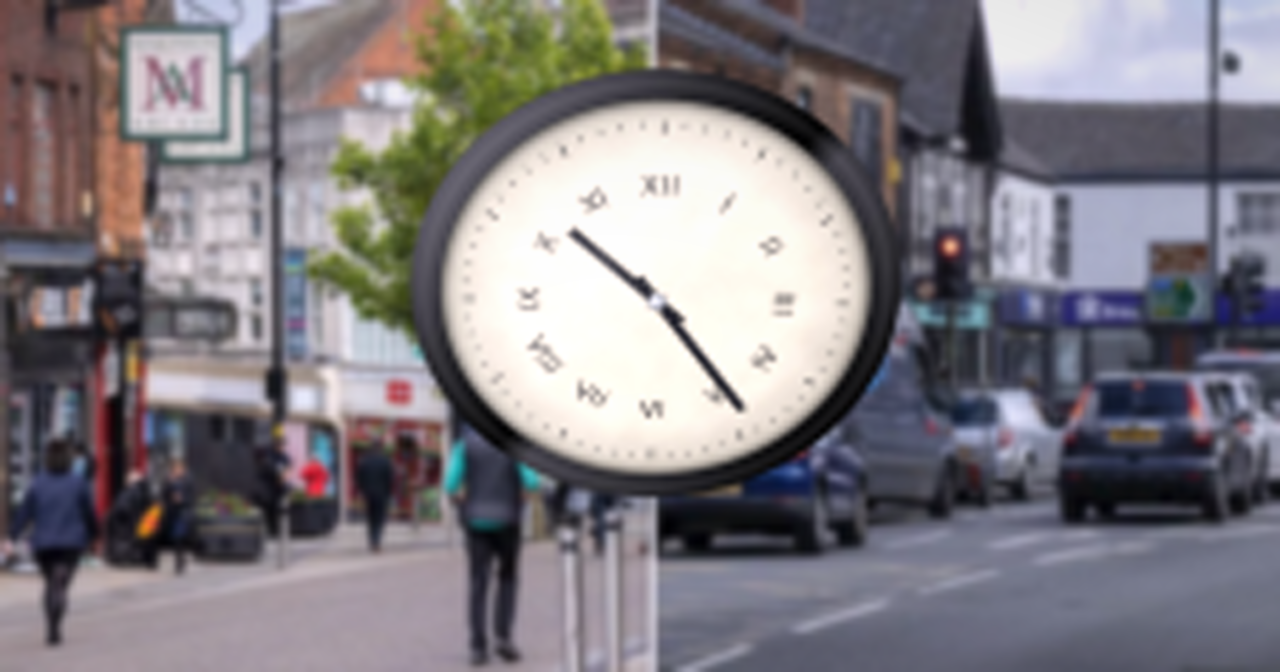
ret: {"hour": 10, "minute": 24}
